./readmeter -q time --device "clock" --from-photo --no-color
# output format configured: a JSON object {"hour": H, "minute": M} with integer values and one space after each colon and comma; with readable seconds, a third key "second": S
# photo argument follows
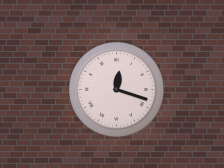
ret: {"hour": 12, "minute": 18}
